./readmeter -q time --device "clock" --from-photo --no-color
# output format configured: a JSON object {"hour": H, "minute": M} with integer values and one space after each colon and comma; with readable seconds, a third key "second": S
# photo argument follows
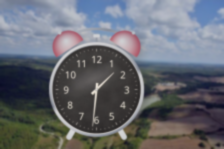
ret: {"hour": 1, "minute": 31}
